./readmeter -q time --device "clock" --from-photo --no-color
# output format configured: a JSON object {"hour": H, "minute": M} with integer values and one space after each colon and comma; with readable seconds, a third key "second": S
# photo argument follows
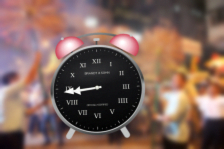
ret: {"hour": 8, "minute": 44}
